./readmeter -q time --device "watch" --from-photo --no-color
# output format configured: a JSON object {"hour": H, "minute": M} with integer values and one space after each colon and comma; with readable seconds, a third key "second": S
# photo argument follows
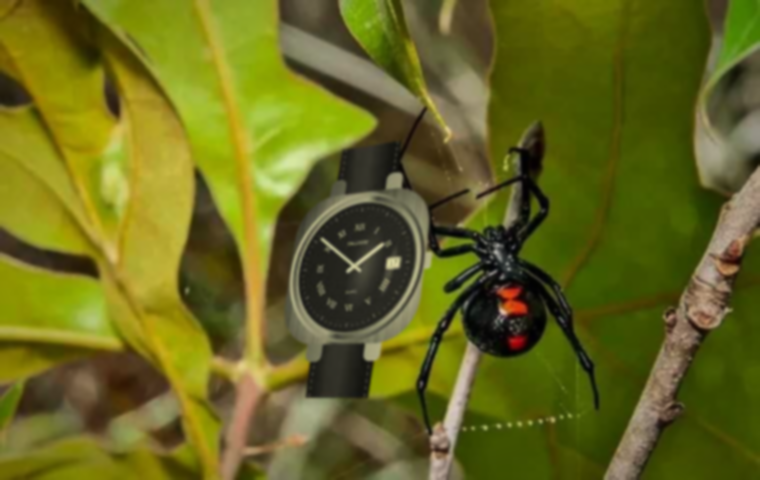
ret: {"hour": 1, "minute": 51}
